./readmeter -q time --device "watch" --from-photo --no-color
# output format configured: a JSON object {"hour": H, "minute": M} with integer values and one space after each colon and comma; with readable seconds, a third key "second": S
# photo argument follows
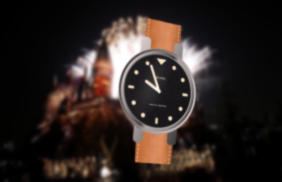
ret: {"hour": 9, "minute": 56}
